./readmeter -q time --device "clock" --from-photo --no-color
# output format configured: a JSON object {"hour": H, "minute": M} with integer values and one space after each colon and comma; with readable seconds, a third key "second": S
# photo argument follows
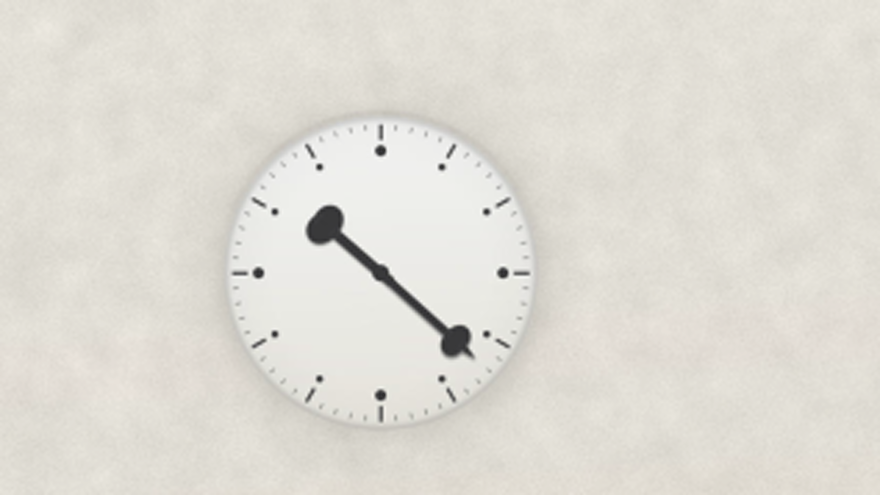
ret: {"hour": 10, "minute": 22}
